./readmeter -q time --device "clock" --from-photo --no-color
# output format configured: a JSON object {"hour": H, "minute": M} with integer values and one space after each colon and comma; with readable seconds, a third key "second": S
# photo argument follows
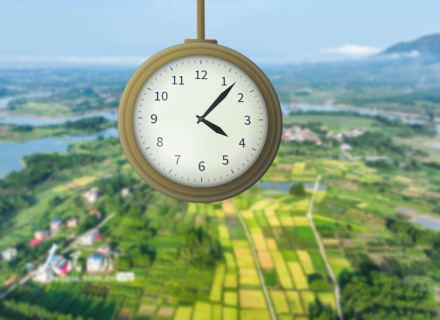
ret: {"hour": 4, "minute": 7}
